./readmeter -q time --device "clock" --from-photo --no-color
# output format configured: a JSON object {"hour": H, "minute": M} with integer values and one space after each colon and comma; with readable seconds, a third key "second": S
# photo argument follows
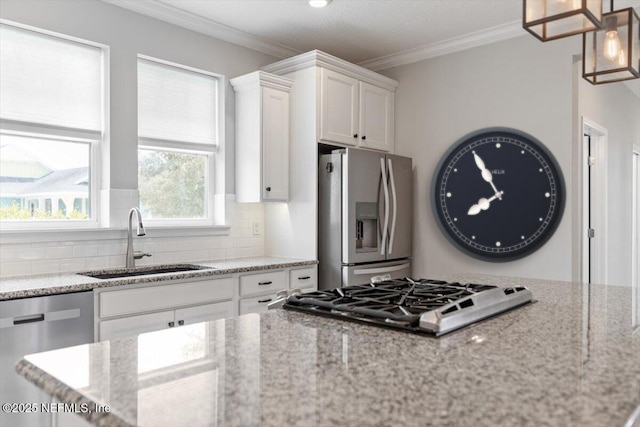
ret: {"hour": 7, "minute": 55}
